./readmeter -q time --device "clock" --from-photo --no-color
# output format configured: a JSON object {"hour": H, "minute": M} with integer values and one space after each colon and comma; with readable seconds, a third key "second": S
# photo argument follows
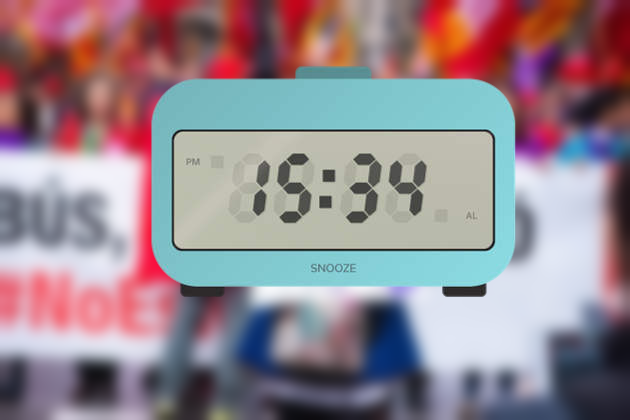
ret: {"hour": 15, "minute": 34}
